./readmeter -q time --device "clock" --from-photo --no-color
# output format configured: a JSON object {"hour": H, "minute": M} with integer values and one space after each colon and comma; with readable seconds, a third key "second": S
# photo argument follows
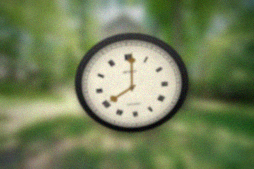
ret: {"hour": 8, "minute": 1}
